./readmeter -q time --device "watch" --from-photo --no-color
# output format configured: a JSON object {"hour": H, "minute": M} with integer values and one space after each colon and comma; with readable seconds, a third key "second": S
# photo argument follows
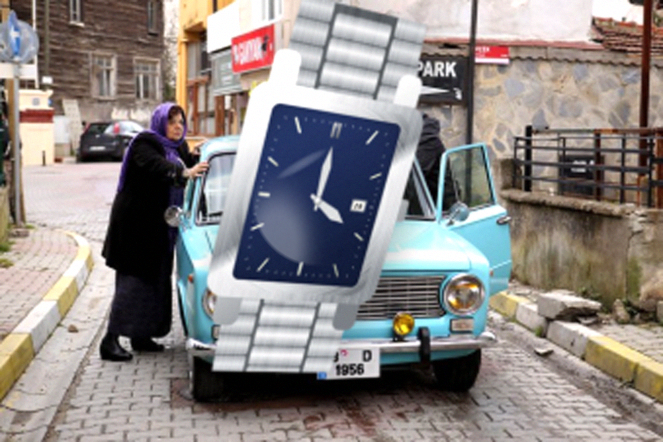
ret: {"hour": 4, "minute": 0}
